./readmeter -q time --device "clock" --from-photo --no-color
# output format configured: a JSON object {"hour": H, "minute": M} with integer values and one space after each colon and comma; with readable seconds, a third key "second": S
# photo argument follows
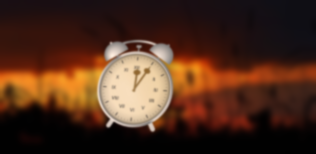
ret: {"hour": 12, "minute": 5}
